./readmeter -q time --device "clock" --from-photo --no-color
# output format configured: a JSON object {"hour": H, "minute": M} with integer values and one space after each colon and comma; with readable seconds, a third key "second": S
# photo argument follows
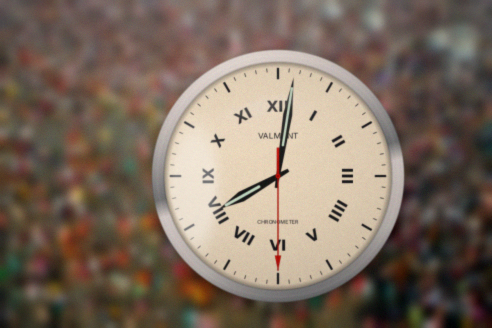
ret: {"hour": 8, "minute": 1, "second": 30}
